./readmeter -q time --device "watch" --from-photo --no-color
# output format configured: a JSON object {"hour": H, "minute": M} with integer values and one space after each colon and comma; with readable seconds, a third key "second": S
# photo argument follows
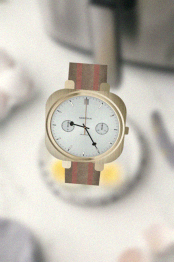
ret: {"hour": 9, "minute": 25}
